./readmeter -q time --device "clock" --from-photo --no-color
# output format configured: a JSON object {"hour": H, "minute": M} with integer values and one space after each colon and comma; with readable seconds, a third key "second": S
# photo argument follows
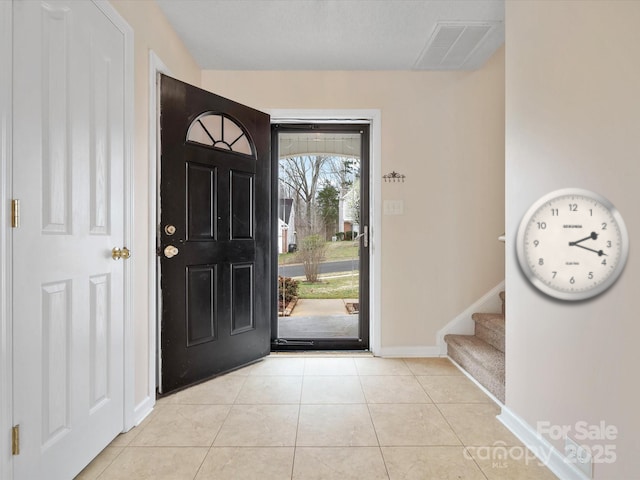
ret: {"hour": 2, "minute": 18}
